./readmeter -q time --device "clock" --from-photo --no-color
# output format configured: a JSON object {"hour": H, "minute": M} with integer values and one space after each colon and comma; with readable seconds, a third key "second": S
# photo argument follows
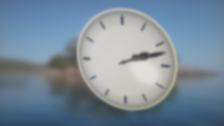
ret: {"hour": 2, "minute": 12}
